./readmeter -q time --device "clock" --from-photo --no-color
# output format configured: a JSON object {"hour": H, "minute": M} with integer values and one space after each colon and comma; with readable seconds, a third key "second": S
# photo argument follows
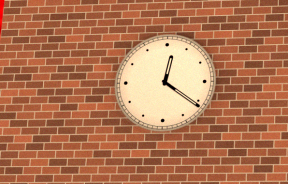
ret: {"hour": 12, "minute": 21}
